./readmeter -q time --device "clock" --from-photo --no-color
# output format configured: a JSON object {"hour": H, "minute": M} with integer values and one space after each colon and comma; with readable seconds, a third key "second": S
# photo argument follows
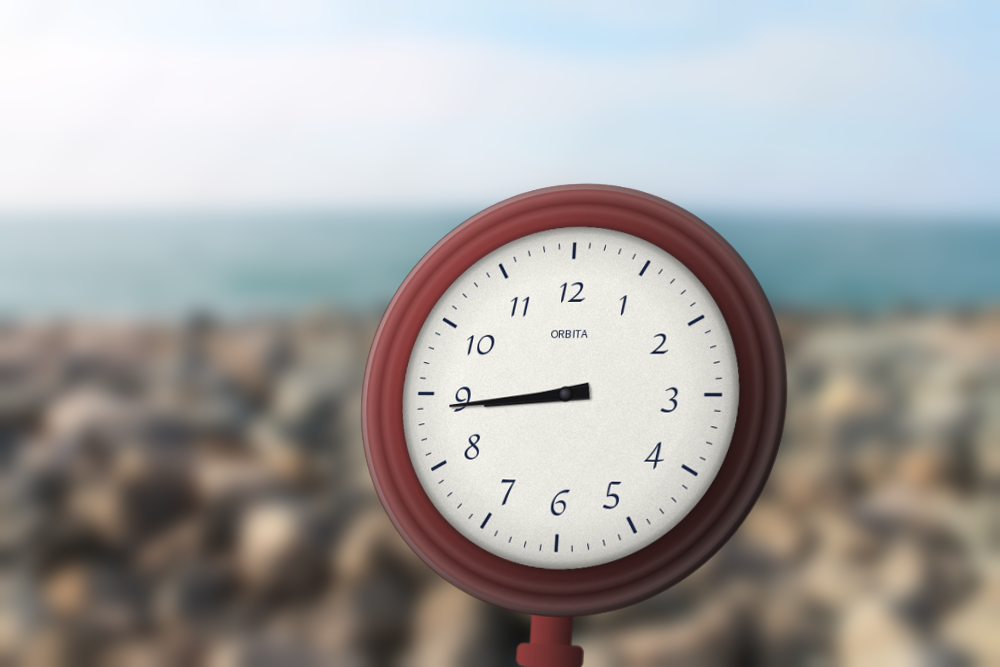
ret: {"hour": 8, "minute": 44}
